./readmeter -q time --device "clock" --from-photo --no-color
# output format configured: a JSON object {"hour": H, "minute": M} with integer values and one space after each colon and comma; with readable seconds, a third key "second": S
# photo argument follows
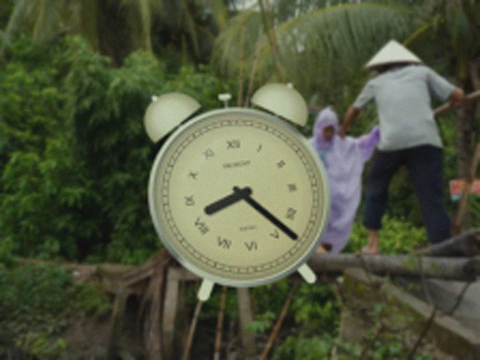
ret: {"hour": 8, "minute": 23}
